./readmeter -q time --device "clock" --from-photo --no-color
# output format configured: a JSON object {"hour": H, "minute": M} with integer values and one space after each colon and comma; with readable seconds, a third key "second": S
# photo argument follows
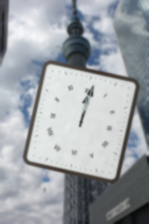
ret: {"hour": 12, "minute": 1}
